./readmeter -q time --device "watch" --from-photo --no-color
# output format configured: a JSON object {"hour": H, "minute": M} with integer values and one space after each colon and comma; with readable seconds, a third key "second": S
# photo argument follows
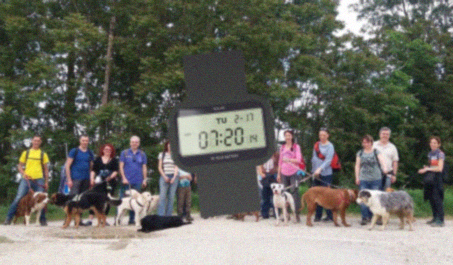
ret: {"hour": 7, "minute": 20}
